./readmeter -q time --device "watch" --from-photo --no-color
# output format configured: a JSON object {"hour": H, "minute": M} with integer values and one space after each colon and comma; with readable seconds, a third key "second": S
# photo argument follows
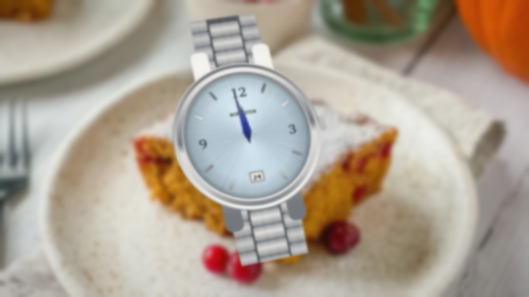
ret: {"hour": 11, "minute": 59}
